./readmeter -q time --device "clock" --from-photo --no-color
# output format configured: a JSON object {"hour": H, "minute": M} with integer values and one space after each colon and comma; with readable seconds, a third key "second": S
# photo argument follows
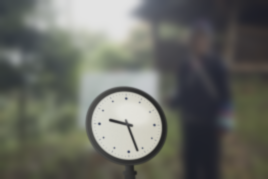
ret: {"hour": 9, "minute": 27}
